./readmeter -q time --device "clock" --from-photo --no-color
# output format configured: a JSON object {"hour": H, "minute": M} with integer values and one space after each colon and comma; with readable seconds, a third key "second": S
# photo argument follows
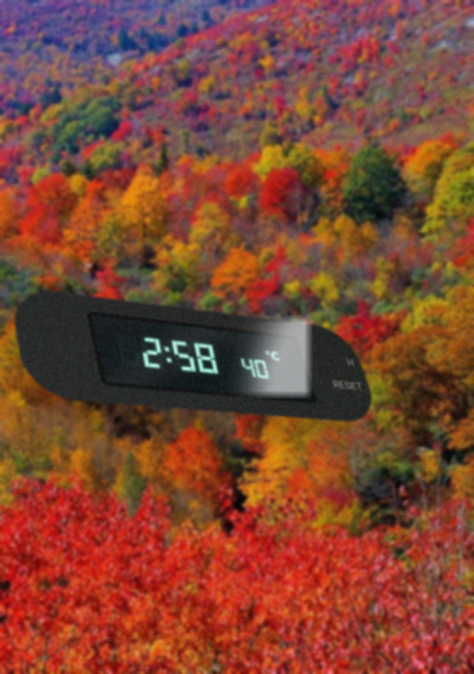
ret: {"hour": 2, "minute": 58}
